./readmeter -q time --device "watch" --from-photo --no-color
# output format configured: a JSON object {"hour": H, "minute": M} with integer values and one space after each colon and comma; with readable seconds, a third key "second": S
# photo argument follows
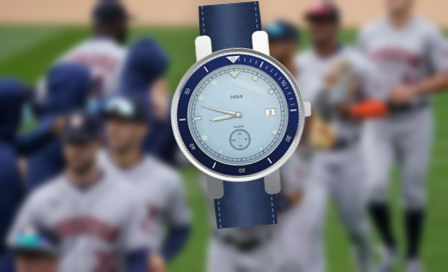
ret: {"hour": 8, "minute": 48}
